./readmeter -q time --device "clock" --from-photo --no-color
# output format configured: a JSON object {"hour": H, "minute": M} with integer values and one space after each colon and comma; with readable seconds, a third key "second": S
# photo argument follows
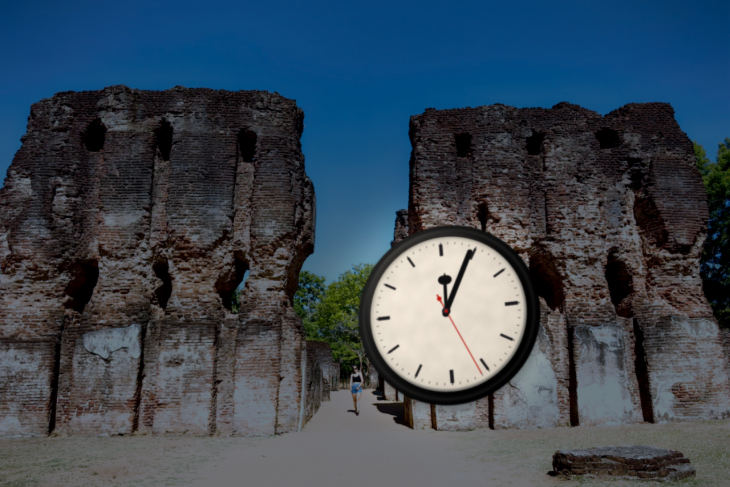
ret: {"hour": 12, "minute": 4, "second": 26}
